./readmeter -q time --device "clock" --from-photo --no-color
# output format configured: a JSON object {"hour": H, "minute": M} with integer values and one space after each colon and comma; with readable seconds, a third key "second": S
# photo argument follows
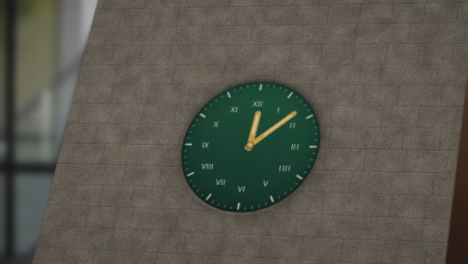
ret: {"hour": 12, "minute": 8}
